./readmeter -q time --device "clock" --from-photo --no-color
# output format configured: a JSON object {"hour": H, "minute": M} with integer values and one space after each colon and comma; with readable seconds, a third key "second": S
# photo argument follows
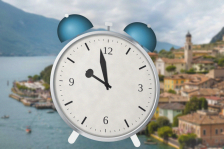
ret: {"hour": 9, "minute": 58}
